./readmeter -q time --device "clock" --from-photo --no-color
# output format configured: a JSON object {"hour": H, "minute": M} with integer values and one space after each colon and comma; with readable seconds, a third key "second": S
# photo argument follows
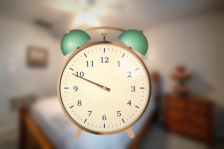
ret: {"hour": 9, "minute": 49}
